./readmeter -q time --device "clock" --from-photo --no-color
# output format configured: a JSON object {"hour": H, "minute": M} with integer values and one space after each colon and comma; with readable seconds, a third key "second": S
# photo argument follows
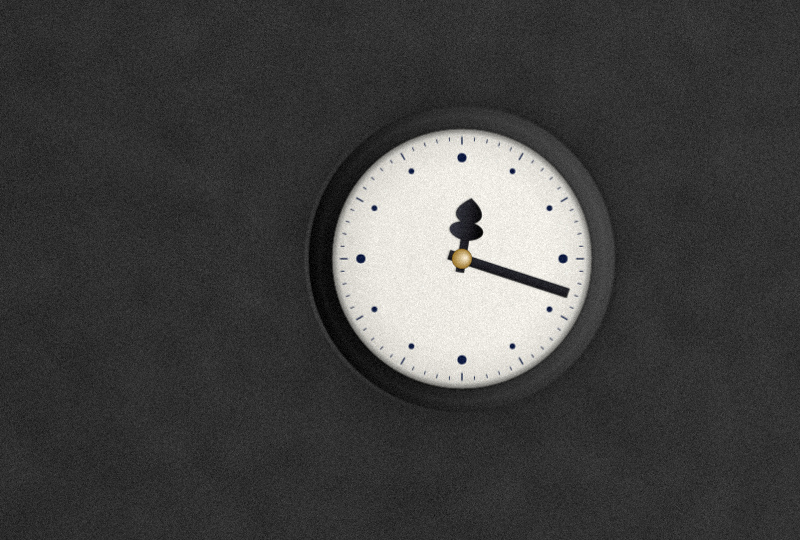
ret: {"hour": 12, "minute": 18}
